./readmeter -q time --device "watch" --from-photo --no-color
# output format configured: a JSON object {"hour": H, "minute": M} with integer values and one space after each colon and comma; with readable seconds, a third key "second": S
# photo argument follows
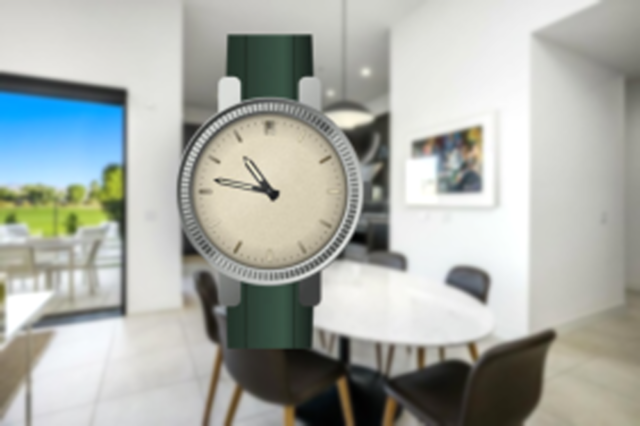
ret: {"hour": 10, "minute": 47}
